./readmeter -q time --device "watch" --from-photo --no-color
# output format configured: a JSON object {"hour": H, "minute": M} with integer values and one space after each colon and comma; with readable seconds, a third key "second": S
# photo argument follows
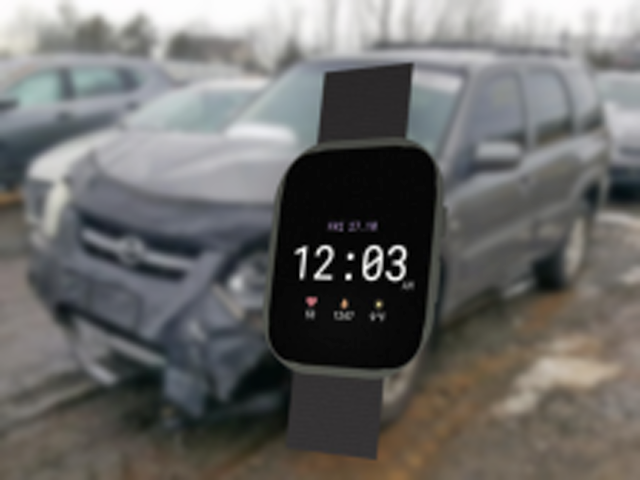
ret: {"hour": 12, "minute": 3}
